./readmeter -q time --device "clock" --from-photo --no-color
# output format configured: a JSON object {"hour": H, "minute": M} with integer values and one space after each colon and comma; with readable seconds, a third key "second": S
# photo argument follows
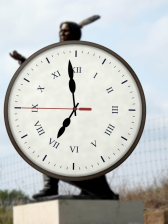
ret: {"hour": 6, "minute": 58, "second": 45}
